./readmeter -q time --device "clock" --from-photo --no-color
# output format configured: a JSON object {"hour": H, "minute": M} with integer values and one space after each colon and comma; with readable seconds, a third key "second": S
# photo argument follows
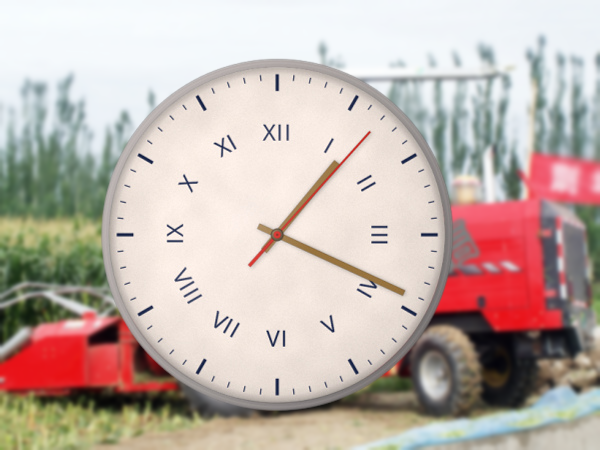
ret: {"hour": 1, "minute": 19, "second": 7}
